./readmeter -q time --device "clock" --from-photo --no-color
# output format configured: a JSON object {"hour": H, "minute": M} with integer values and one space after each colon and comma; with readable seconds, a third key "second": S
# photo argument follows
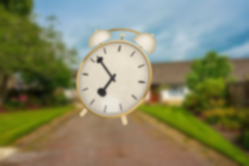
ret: {"hour": 6, "minute": 52}
